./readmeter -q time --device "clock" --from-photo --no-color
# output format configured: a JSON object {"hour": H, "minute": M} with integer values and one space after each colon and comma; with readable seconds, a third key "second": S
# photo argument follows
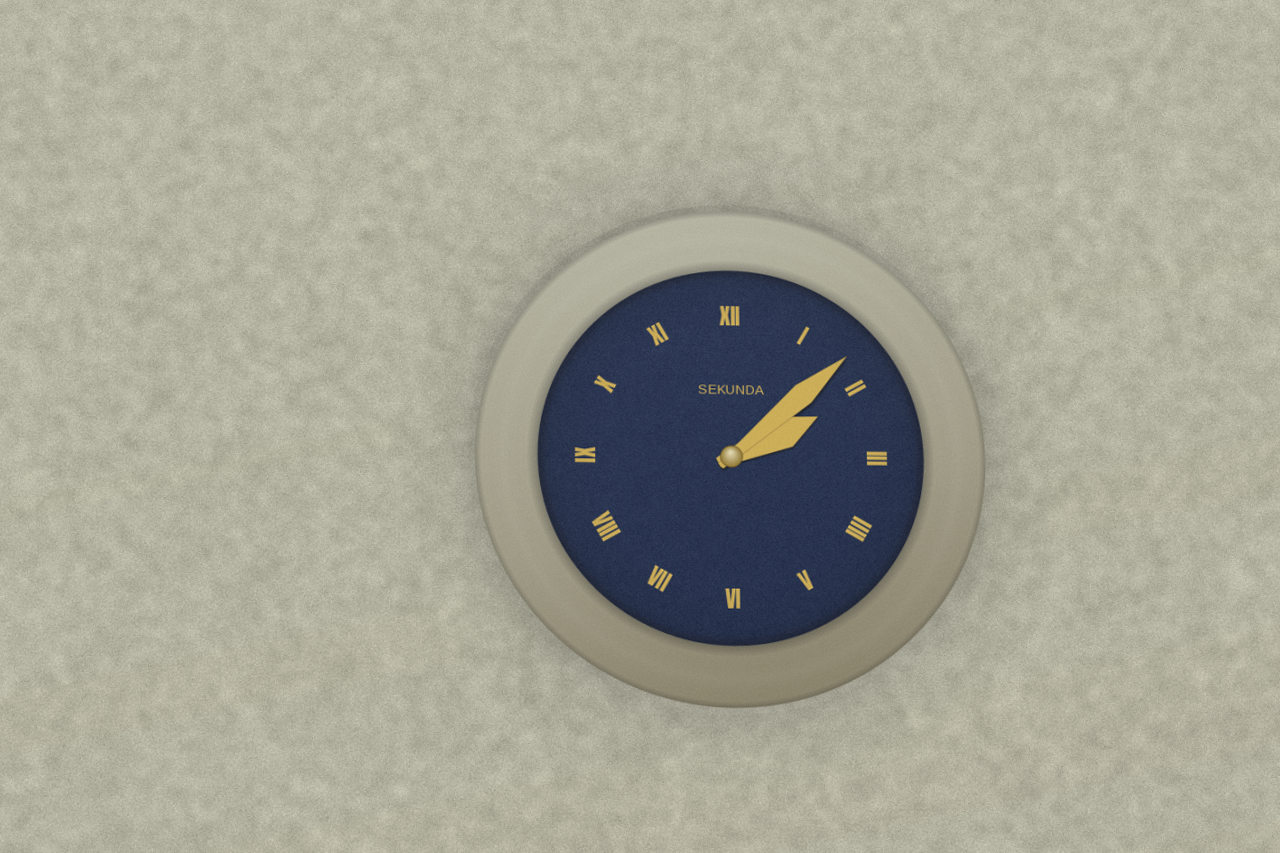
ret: {"hour": 2, "minute": 8}
